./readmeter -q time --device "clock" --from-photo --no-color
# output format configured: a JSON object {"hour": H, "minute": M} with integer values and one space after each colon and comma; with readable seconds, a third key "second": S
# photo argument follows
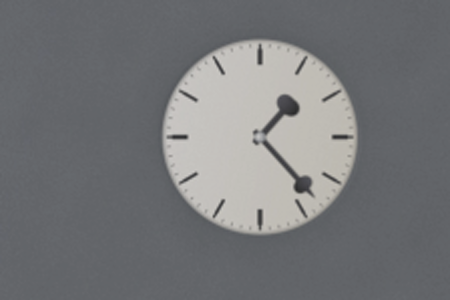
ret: {"hour": 1, "minute": 23}
